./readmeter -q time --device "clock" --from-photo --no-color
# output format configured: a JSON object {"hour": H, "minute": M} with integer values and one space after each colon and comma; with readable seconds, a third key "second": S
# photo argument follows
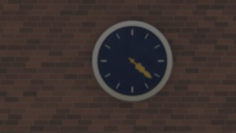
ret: {"hour": 4, "minute": 22}
